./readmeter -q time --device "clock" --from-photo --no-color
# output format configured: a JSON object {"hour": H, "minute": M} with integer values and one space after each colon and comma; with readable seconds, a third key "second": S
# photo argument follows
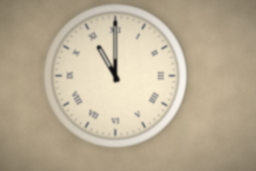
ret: {"hour": 11, "minute": 0}
